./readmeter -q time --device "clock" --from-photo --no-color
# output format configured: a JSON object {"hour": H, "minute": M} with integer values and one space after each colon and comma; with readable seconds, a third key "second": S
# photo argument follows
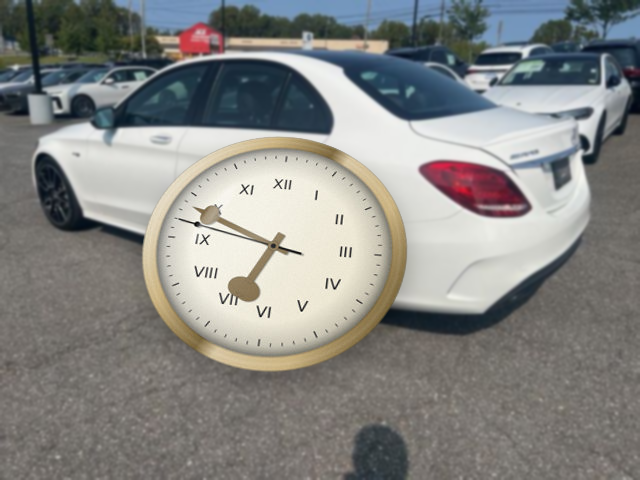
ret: {"hour": 6, "minute": 48, "second": 47}
